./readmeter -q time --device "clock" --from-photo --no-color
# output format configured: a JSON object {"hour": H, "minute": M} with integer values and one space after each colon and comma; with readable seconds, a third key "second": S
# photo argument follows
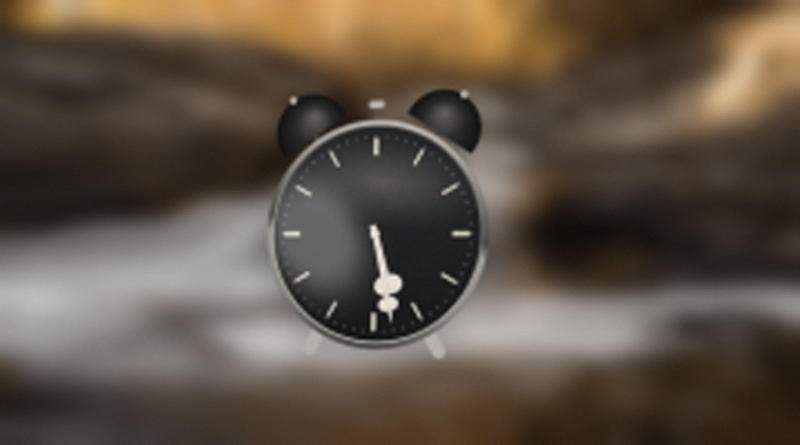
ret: {"hour": 5, "minute": 28}
